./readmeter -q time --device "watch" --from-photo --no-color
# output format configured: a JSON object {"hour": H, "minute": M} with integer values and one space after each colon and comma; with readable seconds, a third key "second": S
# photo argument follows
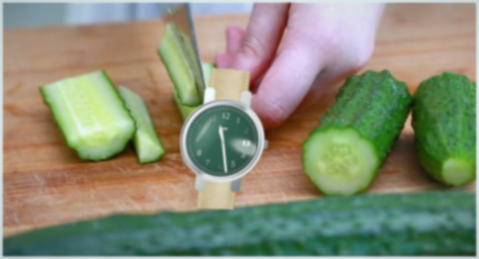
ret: {"hour": 11, "minute": 28}
